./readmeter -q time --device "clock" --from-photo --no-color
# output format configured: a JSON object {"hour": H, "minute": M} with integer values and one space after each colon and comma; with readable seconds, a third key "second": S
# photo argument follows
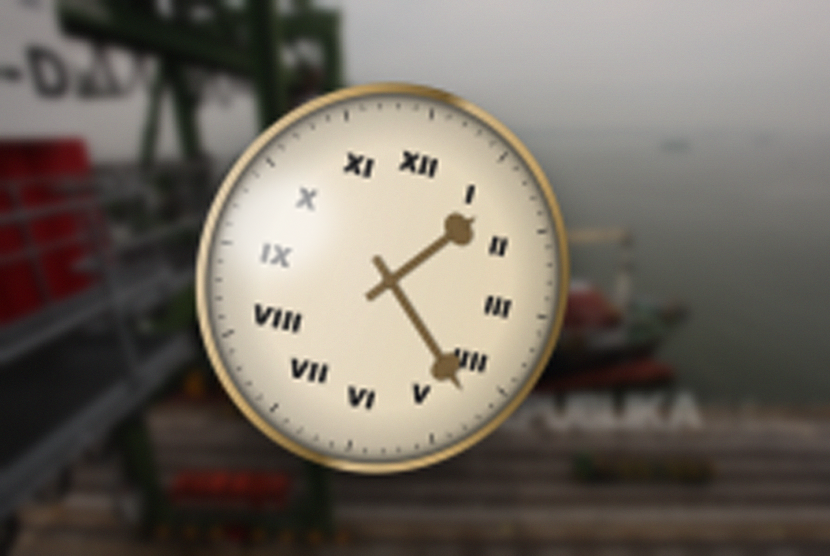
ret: {"hour": 1, "minute": 22}
